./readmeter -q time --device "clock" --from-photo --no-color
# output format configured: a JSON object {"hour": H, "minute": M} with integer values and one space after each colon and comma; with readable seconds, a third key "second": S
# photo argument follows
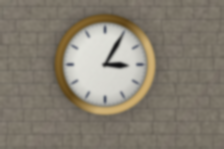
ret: {"hour": 3, "minute": 5}
